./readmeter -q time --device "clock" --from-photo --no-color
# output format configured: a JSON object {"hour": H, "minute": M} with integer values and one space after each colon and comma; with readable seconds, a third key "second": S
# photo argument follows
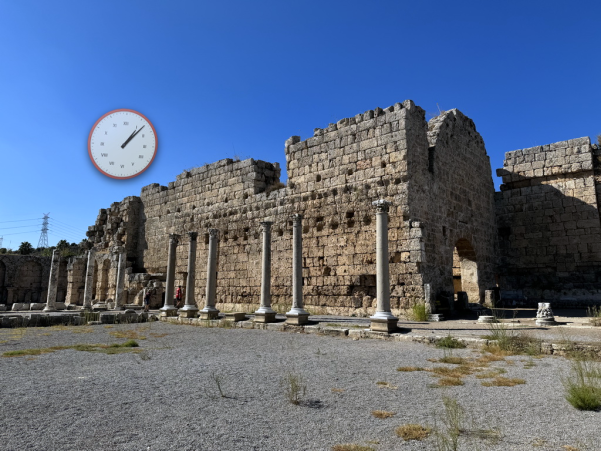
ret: {"hour": 1, "minute": 7}
